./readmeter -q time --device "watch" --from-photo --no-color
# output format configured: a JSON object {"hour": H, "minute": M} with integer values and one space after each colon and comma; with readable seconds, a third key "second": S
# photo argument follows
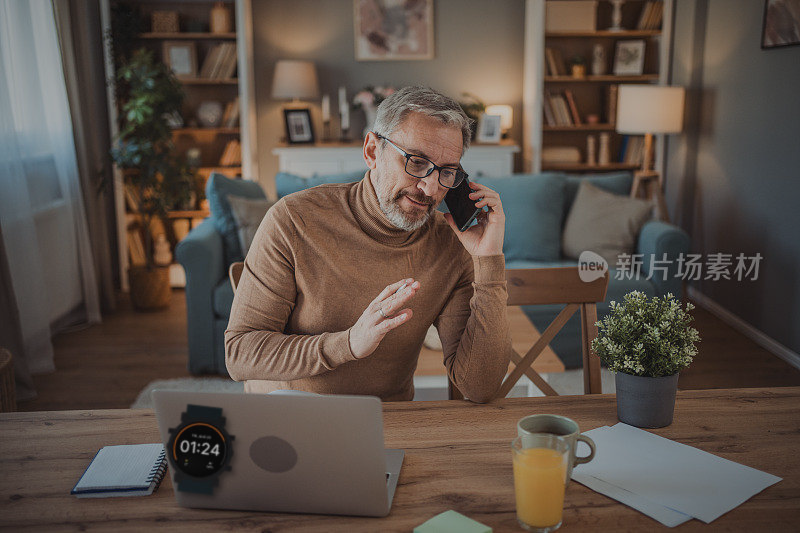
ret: {"hour": 1, "minute": 24}
